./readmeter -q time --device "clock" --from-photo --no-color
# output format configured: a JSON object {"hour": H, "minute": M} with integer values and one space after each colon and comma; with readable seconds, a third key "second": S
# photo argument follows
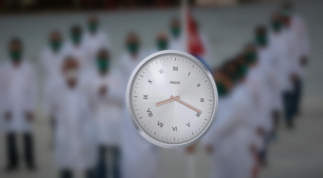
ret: {"hour": 8, "minute": 19}
